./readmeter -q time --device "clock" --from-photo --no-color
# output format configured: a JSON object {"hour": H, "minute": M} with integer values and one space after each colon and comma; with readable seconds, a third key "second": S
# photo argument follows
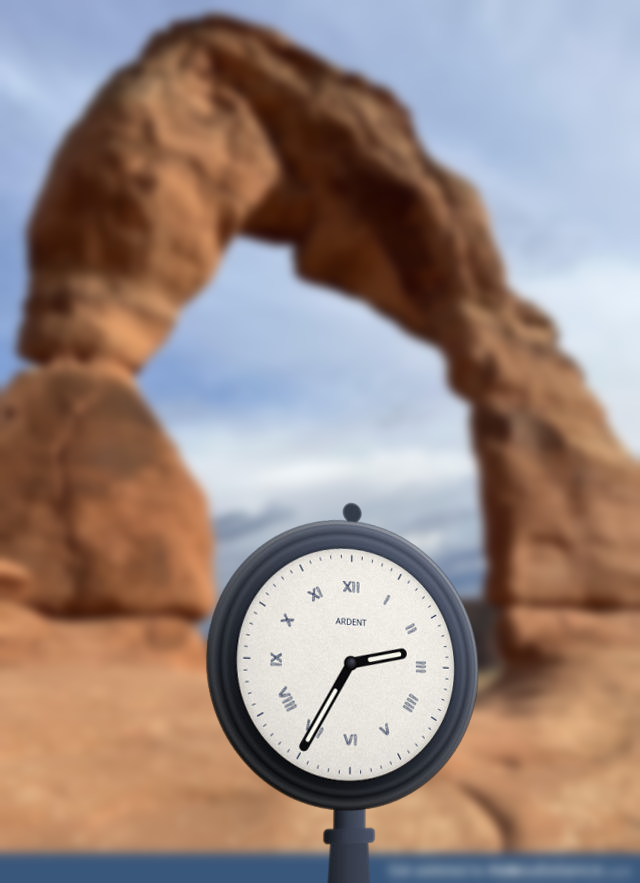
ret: {"hour": 2, "minute": 35}
